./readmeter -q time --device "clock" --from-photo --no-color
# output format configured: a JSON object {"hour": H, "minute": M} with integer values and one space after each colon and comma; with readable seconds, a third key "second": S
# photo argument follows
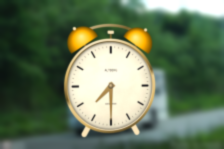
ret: {"hour": 7, "minute": 30}
